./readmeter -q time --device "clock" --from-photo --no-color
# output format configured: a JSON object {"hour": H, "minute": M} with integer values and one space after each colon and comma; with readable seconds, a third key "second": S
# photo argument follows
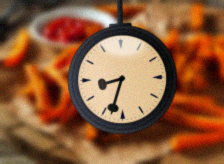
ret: {"hour": 8, "minute": 33}
